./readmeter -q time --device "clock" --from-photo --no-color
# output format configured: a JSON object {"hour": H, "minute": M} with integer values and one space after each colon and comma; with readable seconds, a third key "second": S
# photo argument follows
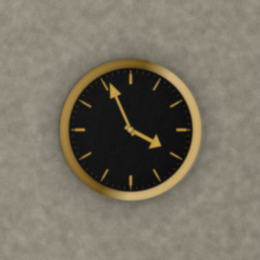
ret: {"hour": 3, "minute": 56}
